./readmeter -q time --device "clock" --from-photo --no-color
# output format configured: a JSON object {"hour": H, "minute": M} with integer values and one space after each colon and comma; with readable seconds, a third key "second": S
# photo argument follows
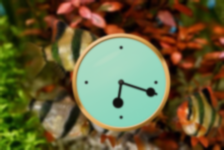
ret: {"hour": 6, "minute": 18}
